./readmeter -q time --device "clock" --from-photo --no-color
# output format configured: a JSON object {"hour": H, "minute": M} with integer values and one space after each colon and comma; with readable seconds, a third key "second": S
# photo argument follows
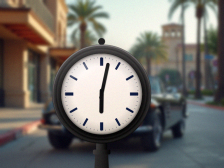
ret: {"hour": 6, "minute": 2}
